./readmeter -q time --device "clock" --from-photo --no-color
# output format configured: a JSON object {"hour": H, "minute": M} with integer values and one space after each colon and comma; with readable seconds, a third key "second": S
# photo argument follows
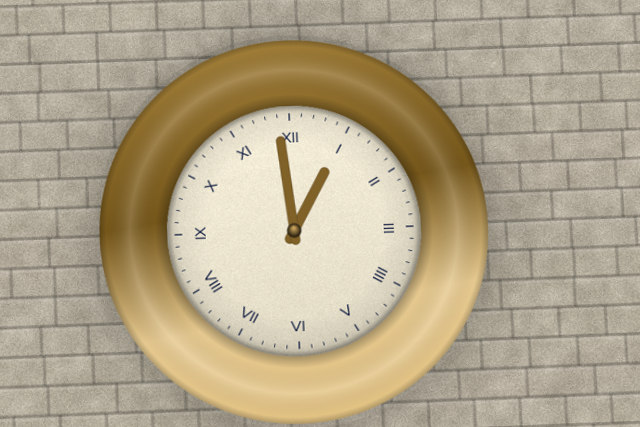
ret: {"hour": 12, "minute": 59}
